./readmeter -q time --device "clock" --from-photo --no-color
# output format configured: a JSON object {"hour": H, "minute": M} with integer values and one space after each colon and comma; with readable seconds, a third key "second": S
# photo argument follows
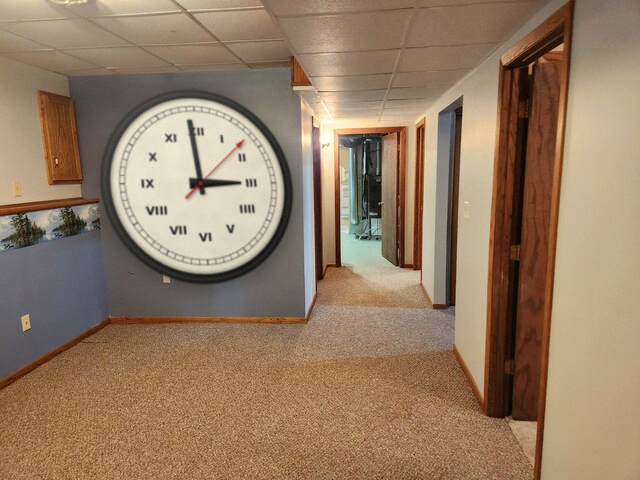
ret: {"hour": 2, "minute": 59, "second": 8}
